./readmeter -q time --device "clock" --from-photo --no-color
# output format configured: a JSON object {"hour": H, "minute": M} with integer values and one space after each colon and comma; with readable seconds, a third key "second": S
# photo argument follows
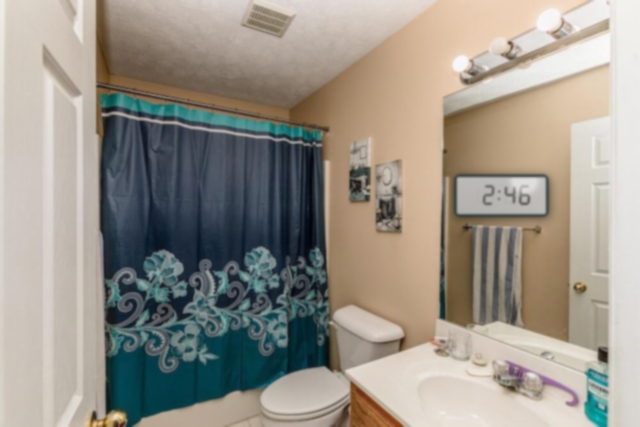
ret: {"hour": 2, "minute": 46}
